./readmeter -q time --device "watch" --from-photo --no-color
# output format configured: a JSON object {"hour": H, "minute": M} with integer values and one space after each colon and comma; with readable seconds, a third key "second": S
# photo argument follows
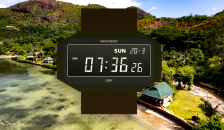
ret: {"hour": 7, "minute": 36, "second": 26}
